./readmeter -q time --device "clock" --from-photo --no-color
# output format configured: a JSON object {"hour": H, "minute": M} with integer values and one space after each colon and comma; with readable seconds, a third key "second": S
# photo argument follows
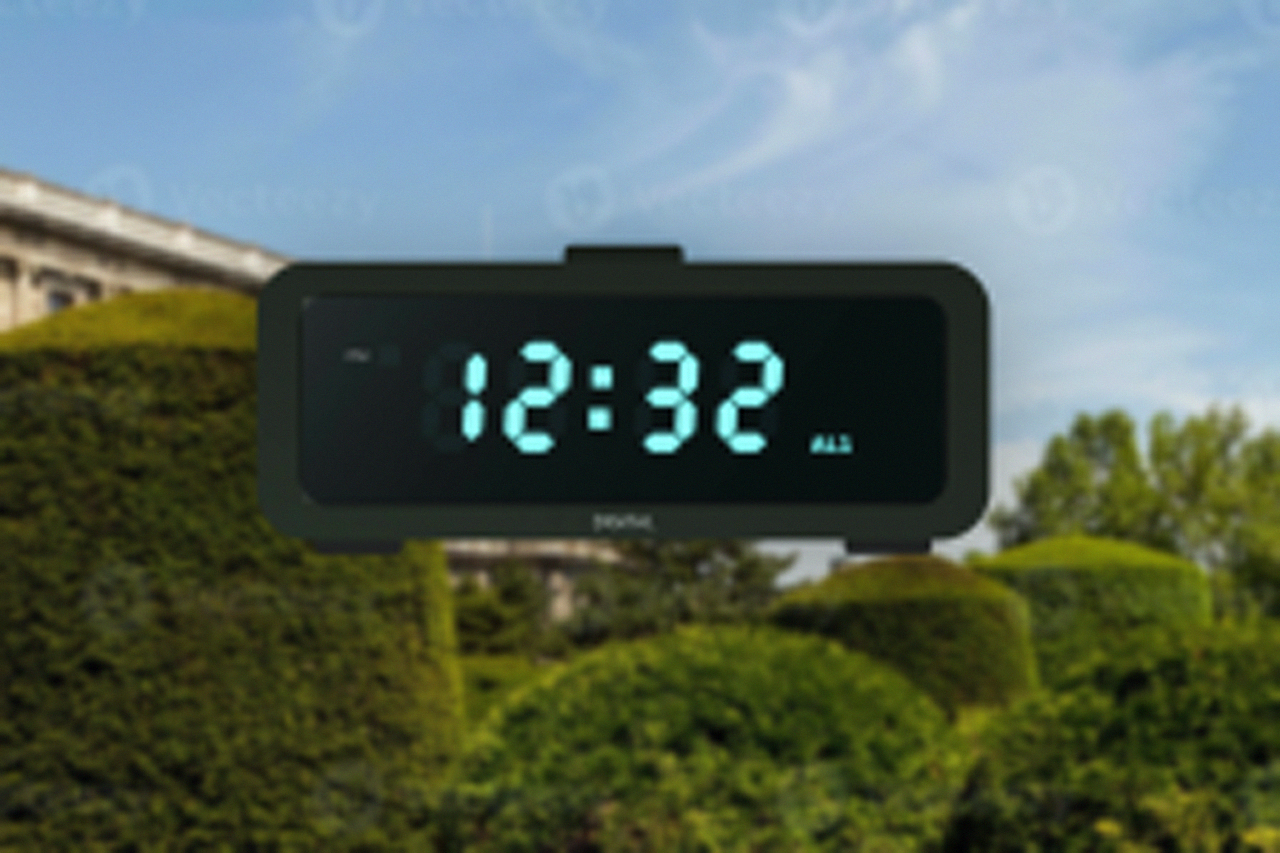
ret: {"hour": 12, "minute": 32}
